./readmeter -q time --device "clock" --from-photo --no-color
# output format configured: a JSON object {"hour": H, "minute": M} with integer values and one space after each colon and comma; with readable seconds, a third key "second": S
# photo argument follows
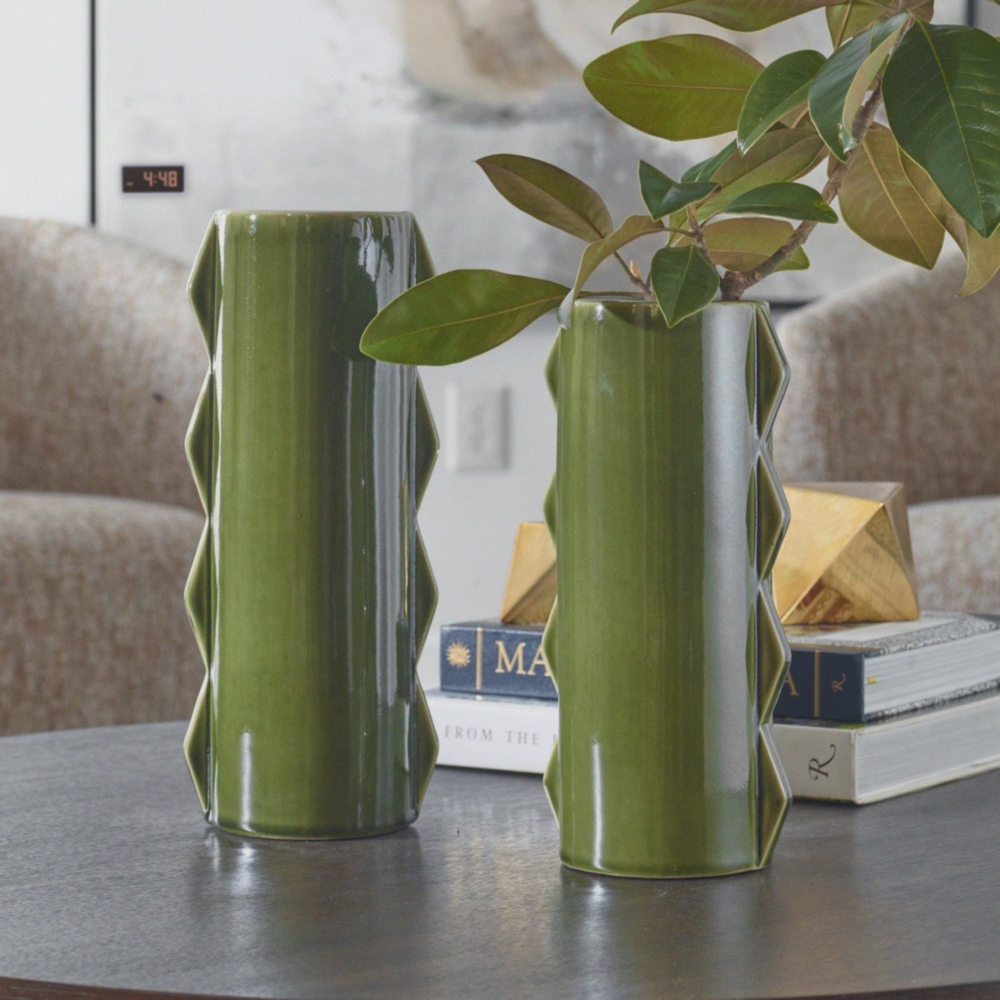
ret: {"hour": 4, "minute": 48}
